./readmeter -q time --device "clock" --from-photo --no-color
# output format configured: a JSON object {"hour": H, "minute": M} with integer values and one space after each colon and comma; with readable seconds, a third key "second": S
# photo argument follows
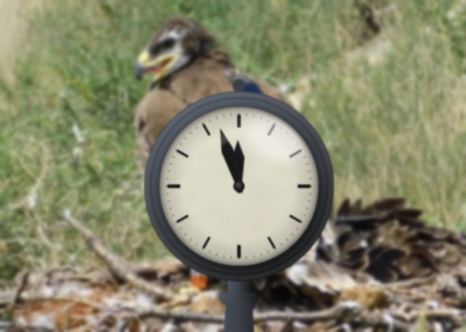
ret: {"hour": 11, "minute": 57}
